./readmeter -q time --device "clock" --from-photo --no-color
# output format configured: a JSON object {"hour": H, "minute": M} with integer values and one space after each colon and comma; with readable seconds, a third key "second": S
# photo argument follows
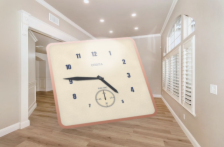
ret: {"hour": 4, "minute": 46}
